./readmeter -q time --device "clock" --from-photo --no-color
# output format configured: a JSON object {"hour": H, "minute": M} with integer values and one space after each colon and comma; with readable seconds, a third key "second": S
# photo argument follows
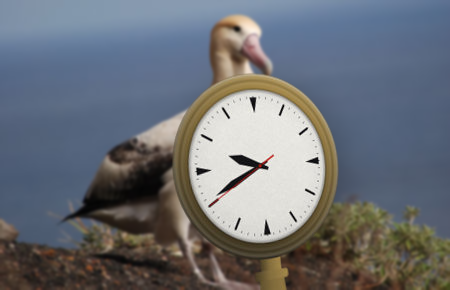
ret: {"hour": 9, "minute": 40, "second": 40}
